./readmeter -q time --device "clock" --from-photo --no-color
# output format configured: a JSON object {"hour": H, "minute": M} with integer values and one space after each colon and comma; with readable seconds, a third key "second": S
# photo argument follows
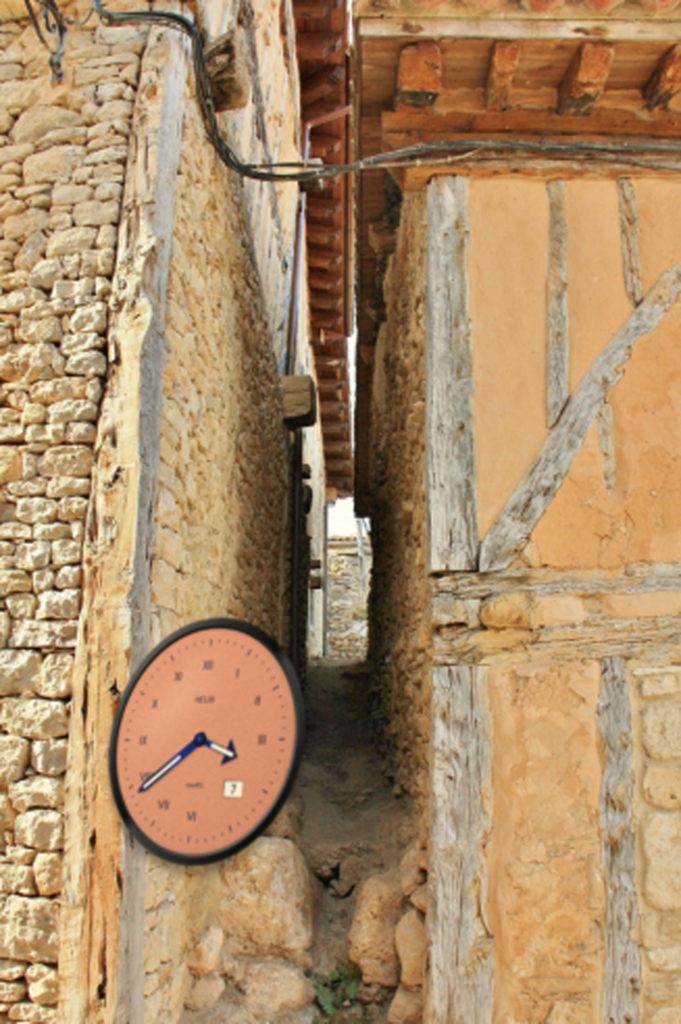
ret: {"hour": 3, "minute": 39}
